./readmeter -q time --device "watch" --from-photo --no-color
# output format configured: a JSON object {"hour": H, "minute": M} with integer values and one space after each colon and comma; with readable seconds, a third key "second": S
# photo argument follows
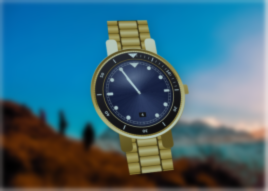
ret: {"hour": 10, "minute": 55}
